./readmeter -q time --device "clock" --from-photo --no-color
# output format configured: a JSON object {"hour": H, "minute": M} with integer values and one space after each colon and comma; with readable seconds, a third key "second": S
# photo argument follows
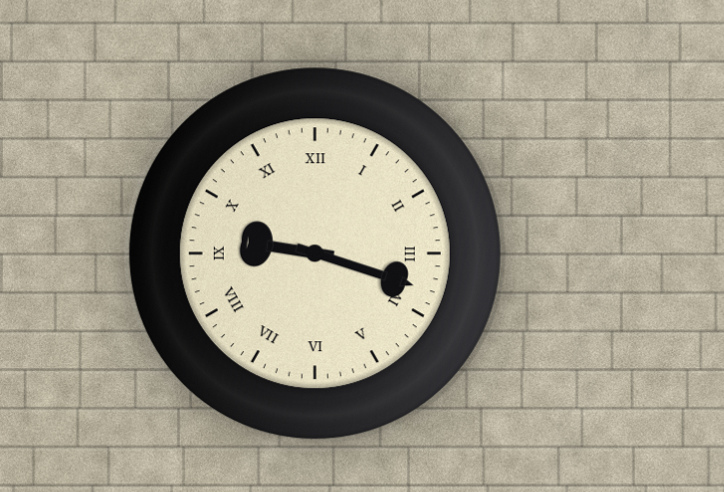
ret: {"hour": 9, "minute": 18}
